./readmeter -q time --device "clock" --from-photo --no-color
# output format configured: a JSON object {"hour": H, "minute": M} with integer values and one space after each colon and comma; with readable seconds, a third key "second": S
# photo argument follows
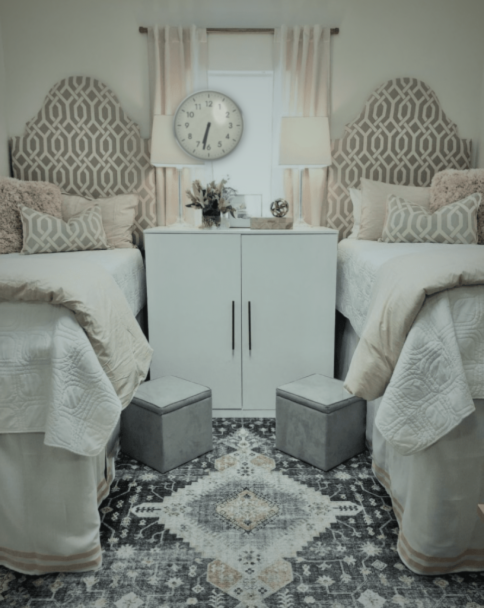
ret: {"hour": 6, "minute": 32}
